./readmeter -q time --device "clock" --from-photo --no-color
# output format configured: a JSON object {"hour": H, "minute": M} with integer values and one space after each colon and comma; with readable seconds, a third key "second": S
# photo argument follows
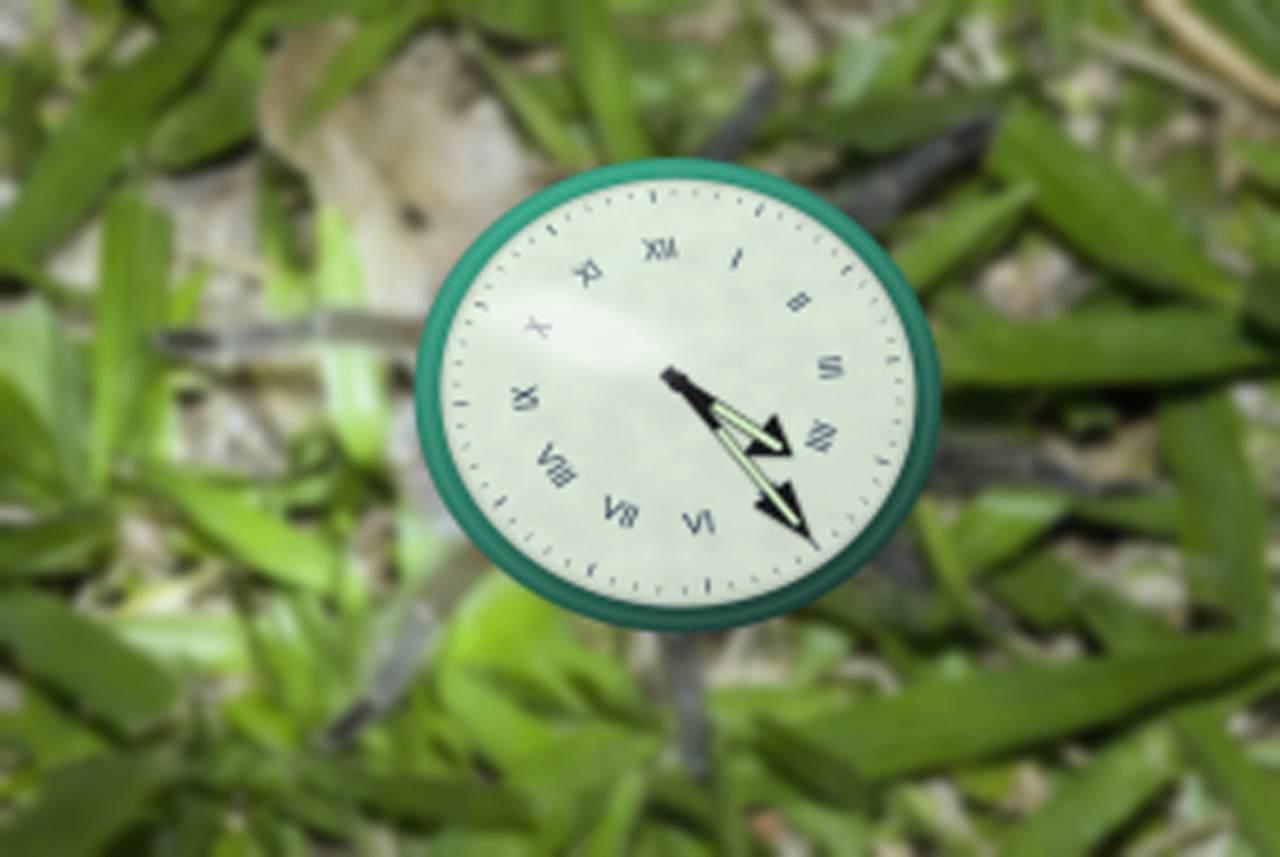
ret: {"hour": 4, "minute": 25}
